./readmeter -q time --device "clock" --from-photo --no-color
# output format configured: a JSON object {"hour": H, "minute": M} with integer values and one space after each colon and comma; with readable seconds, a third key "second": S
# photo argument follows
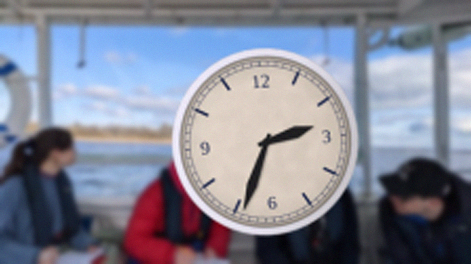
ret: {"hour": 2, "minute": 34}
